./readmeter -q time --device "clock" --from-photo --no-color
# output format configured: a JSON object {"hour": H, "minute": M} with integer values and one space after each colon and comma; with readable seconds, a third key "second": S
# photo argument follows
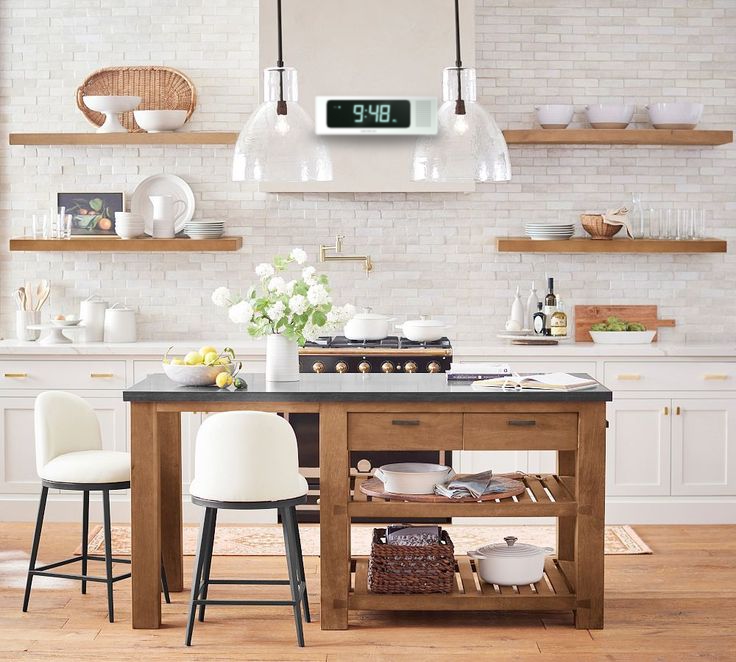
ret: {"hour": 9, "minute": 48}
